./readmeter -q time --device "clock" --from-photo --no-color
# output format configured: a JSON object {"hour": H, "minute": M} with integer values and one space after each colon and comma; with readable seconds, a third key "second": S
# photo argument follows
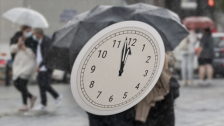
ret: {"hour": 11, "minute": 58}
